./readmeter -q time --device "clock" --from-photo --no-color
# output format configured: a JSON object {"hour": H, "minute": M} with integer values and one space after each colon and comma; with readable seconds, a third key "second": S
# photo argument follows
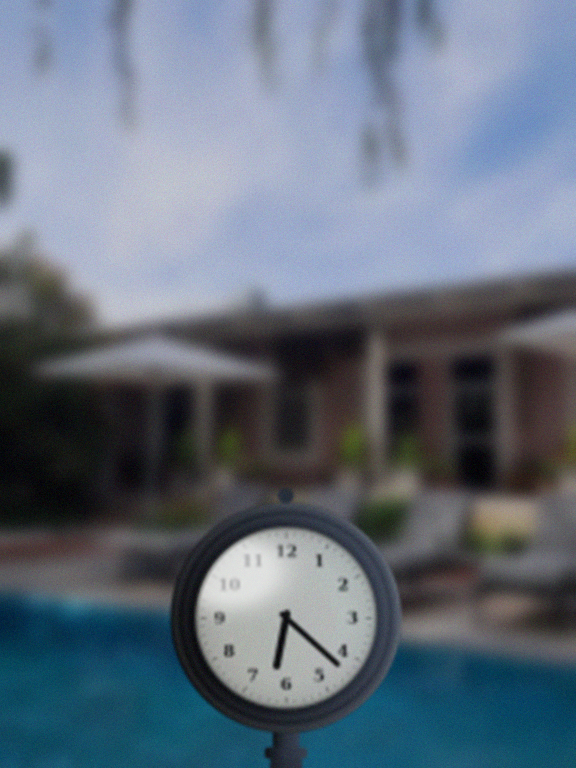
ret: {"hour": 6, "minute": 22}
